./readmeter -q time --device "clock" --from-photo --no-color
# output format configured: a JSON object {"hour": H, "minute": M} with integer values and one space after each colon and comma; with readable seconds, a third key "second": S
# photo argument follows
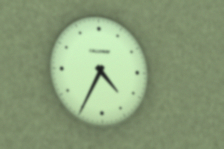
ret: {"hour": 4, "minute": 35}
